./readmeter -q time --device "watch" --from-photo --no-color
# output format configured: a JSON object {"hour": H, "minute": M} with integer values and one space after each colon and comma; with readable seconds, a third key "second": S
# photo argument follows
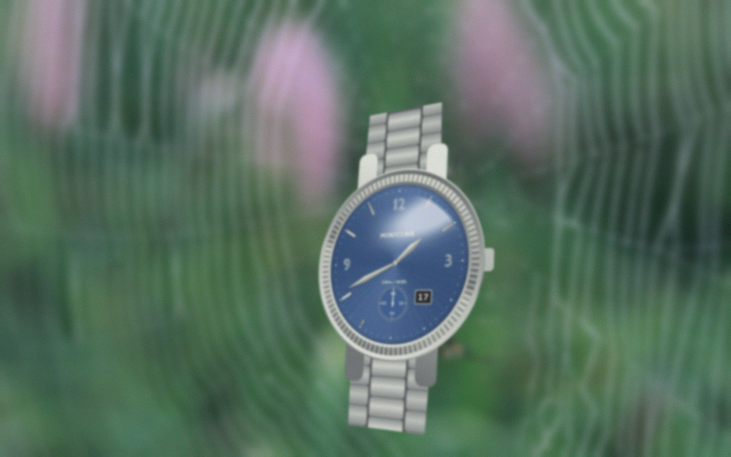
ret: {"hour": 1, "minute": 41}
